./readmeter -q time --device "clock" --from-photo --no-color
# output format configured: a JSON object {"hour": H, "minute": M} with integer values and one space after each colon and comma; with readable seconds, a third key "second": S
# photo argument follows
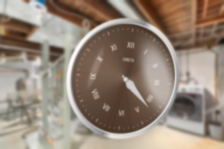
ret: {"hour": 4, "minute": 22}
